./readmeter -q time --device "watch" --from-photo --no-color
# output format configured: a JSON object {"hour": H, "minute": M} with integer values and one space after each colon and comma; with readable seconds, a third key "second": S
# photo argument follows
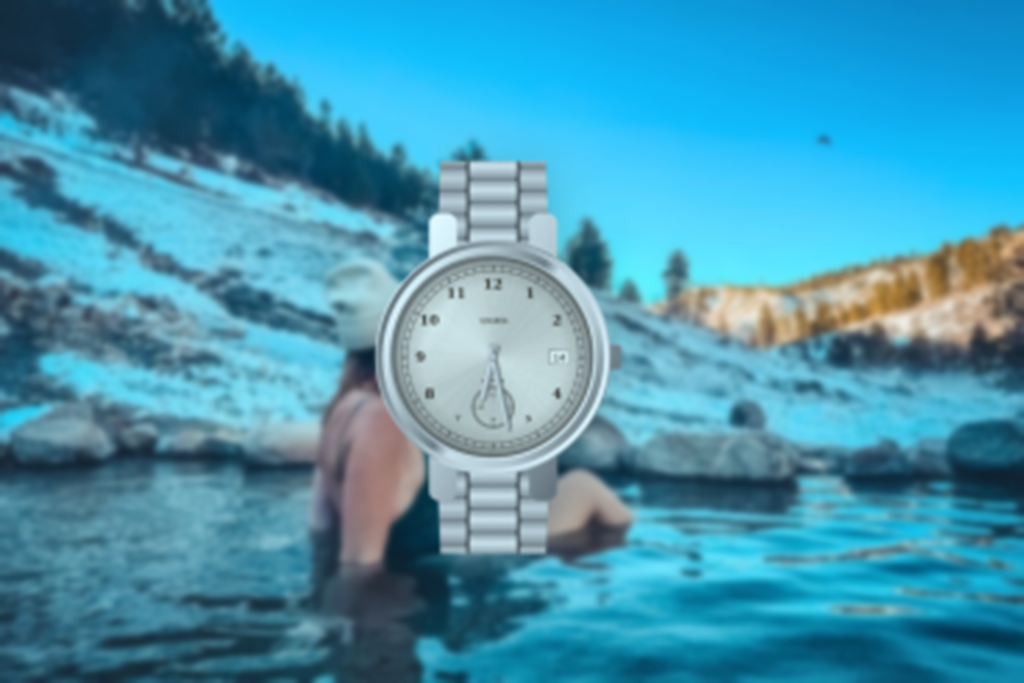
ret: {"hour": 6, "minute": 28}
